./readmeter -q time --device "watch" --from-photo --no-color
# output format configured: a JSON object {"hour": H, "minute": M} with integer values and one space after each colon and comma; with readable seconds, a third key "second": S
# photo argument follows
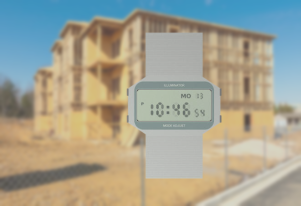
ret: {"hour": 10, "minute": 46, "second": 54}
